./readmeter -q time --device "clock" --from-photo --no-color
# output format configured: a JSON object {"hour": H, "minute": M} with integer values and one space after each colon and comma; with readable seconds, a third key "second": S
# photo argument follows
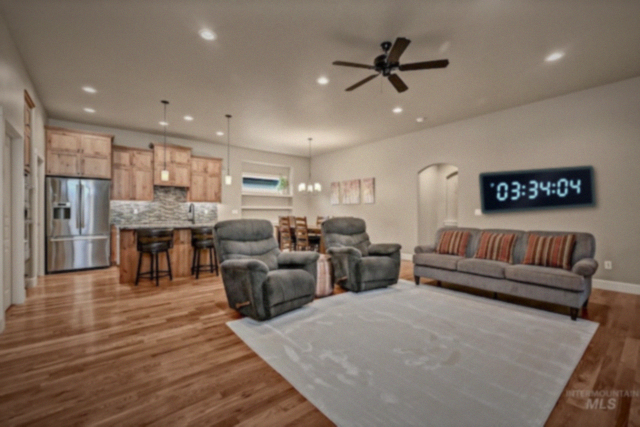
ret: {"hour": 3, "minute": 34, "second": 4}
